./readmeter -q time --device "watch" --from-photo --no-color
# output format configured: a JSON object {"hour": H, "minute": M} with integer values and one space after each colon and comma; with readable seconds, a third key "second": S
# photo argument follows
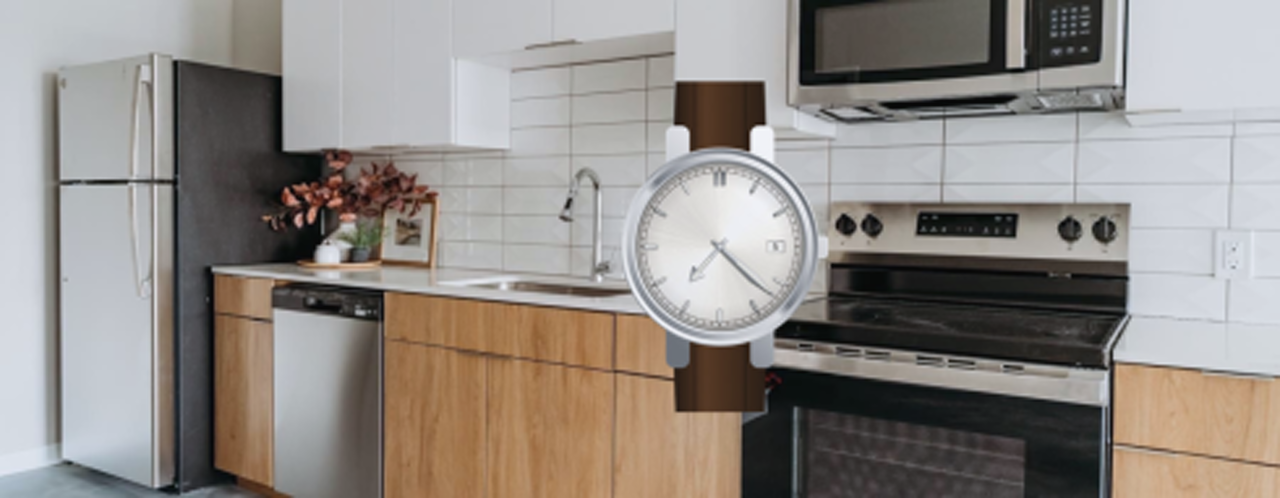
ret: {"hour": 7, "minute": 22}
